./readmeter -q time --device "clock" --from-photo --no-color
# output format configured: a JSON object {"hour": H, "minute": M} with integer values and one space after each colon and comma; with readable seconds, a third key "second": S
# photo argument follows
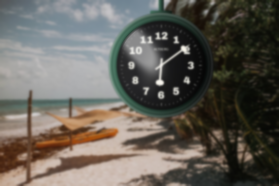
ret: {"hour": 6, "minute": 9}
